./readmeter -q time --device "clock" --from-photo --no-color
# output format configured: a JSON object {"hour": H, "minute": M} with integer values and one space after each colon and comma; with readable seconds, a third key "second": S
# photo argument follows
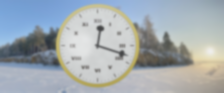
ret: {"hour": 12, "minute": 18}
